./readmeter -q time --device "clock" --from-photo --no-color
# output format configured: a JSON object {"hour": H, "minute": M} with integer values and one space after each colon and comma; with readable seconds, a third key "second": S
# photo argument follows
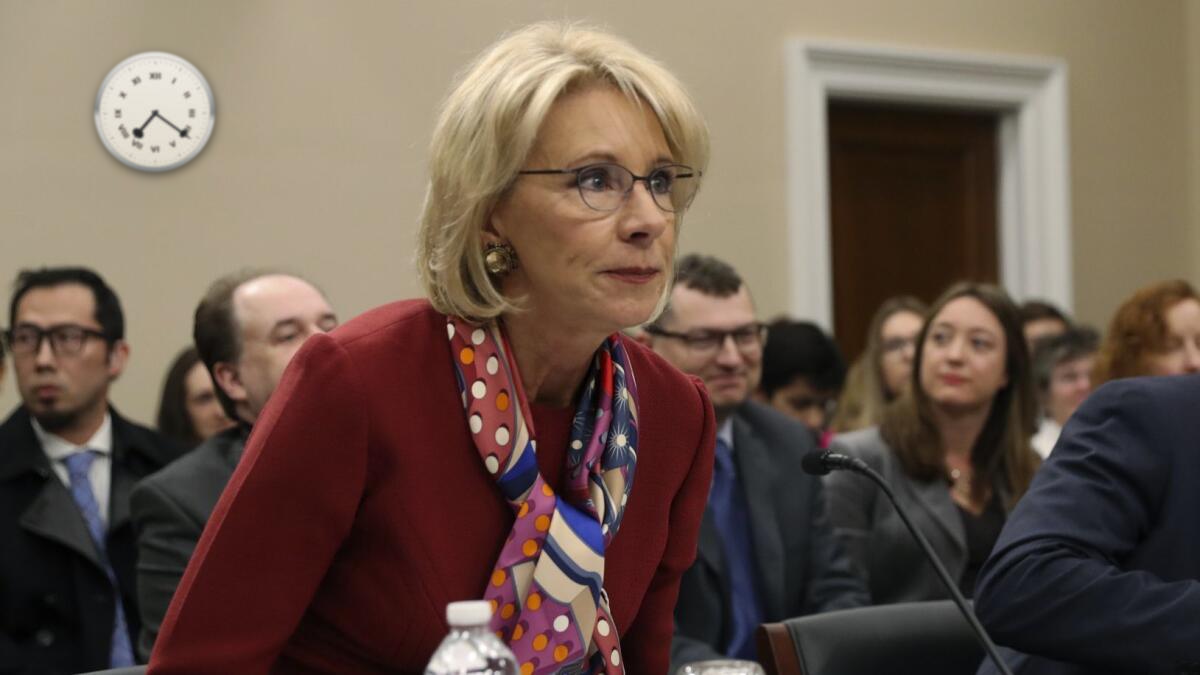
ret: {"hour": 7, "minute": 21}
